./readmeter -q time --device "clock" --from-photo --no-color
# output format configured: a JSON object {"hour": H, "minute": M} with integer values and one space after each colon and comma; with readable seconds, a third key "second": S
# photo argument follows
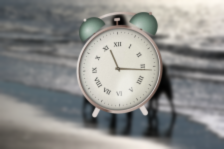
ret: {"hour": 11, "minute": 16}
